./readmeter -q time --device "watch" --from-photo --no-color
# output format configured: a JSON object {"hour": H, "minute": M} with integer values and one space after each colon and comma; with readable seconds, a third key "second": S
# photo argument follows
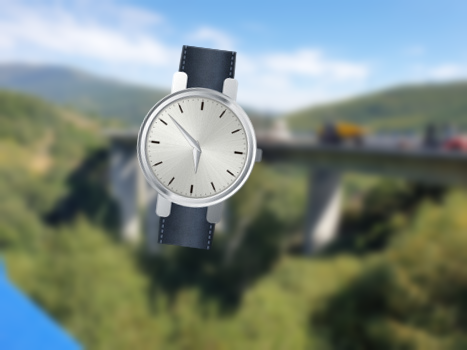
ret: {"hour": 5, "minute": 52}
